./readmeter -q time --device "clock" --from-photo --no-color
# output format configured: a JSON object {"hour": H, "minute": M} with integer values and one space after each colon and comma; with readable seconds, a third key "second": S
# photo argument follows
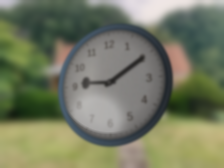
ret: {"hour": 9, "minute": 10}
